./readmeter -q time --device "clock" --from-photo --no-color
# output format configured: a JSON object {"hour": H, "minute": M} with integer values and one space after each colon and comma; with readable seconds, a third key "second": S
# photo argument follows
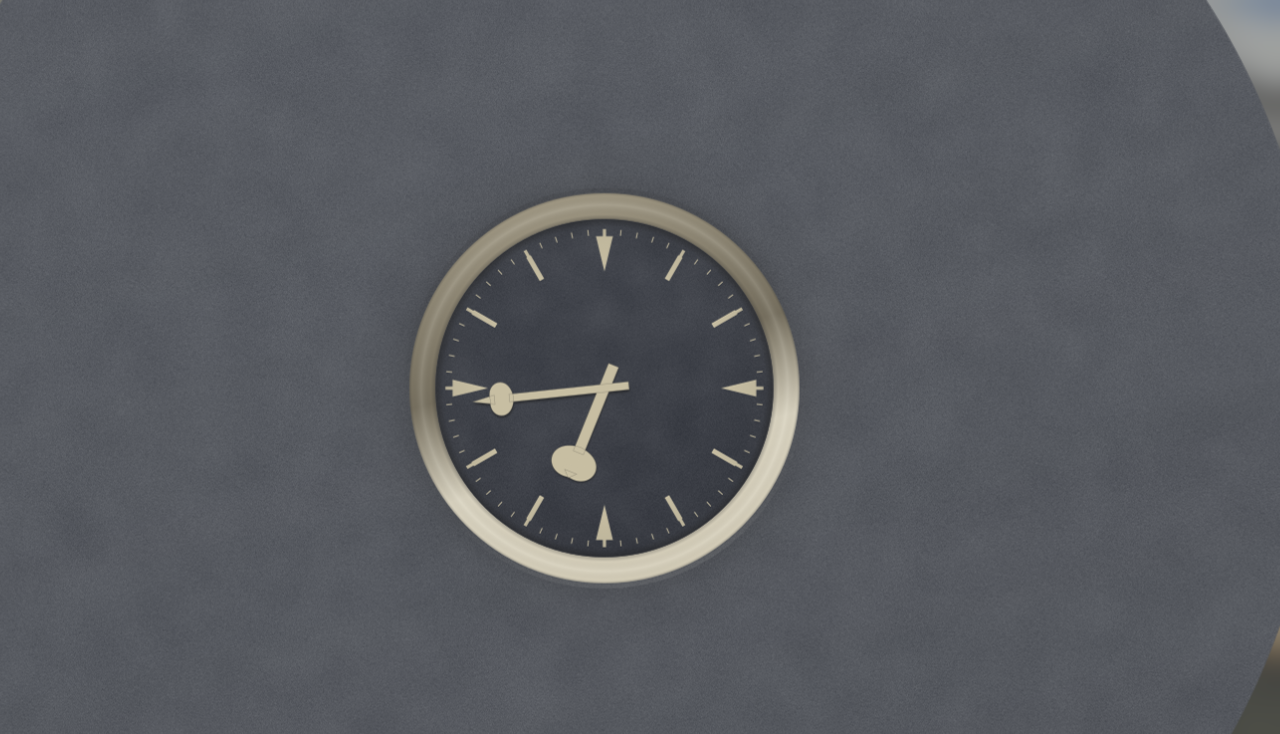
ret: {"hour": 6, "minute": 44}
